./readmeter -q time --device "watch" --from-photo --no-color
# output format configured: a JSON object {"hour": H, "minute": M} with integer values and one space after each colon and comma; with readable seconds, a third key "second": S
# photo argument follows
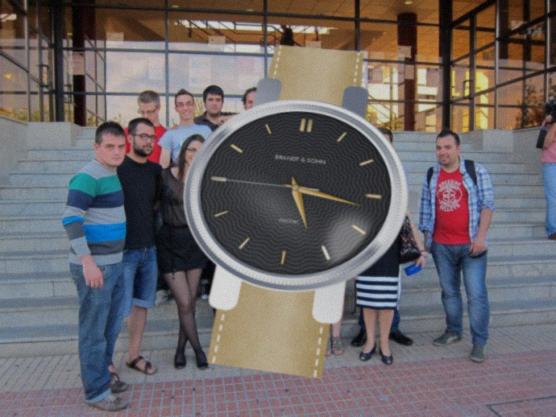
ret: {"hour": 5, "minute": 16, "second": 45}
